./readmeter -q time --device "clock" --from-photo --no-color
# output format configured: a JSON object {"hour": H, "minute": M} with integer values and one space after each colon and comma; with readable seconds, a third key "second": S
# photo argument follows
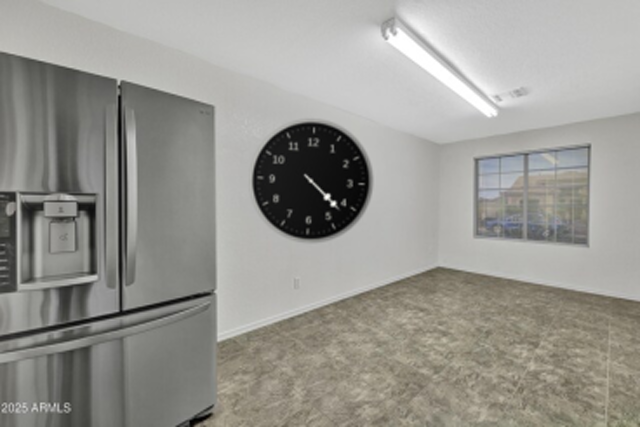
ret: {"hour": 4, "minute": 22}
